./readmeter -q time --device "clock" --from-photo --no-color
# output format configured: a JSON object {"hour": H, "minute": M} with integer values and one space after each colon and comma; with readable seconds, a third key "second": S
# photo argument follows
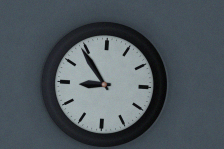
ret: {"hour": 8, "minute": 54}
